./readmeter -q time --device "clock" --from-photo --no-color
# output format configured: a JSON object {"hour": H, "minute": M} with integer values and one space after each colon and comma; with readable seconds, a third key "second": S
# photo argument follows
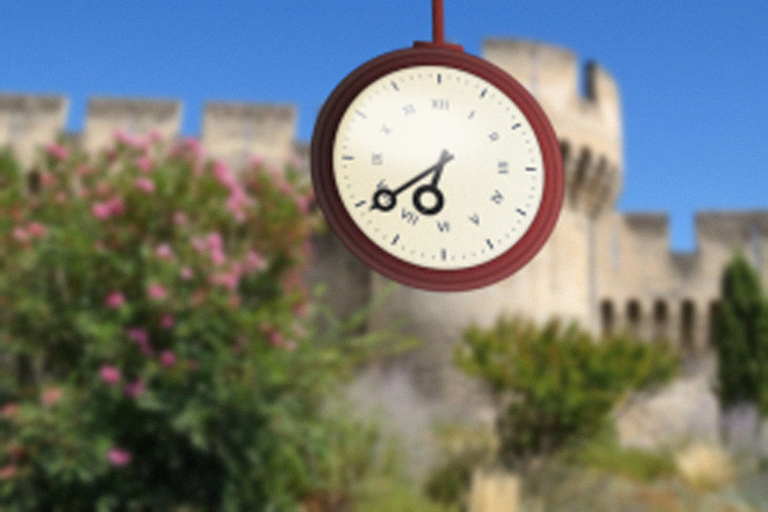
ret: {"hour": 6, "minute": 39}
